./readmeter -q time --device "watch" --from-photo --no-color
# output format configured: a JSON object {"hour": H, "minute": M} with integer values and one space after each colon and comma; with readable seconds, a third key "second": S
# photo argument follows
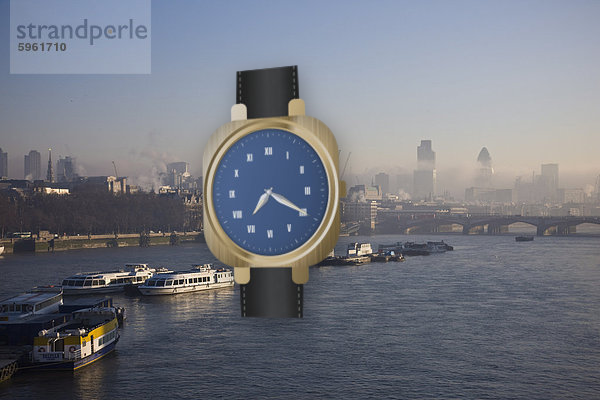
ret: {"hour": 7, "minute": 20}
